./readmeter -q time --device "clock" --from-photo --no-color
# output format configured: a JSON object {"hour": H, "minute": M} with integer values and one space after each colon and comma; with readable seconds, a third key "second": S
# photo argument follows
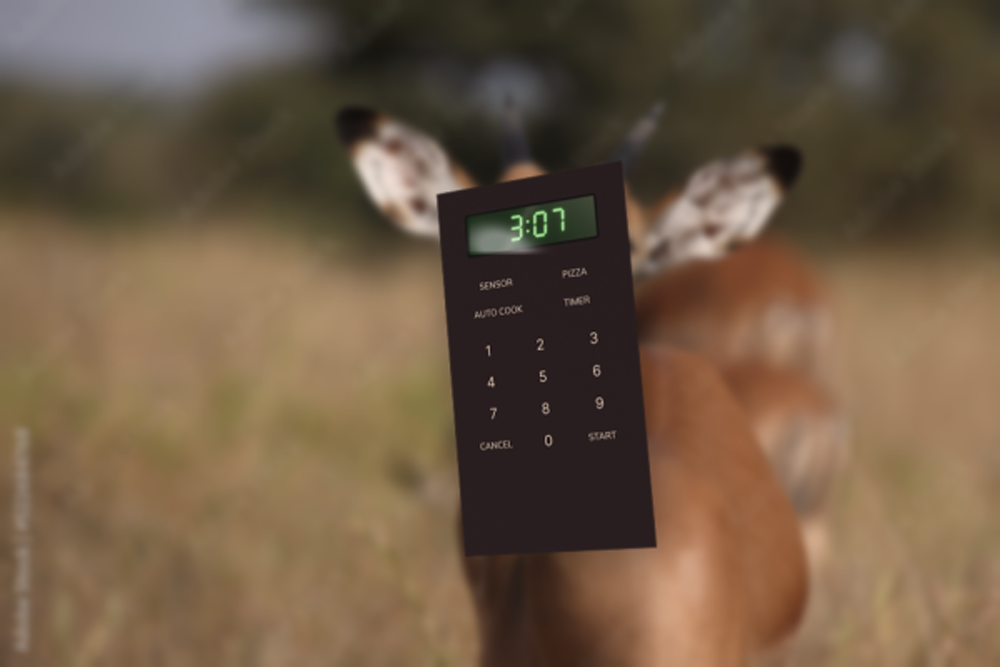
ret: {"hour": 3, "minute": 7}
